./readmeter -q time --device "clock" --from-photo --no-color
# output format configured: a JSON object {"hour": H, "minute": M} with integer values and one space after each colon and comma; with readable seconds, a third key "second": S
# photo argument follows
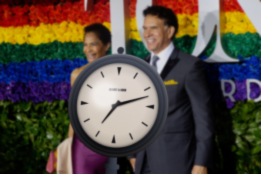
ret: {"hour": 7, "minute": 12}
